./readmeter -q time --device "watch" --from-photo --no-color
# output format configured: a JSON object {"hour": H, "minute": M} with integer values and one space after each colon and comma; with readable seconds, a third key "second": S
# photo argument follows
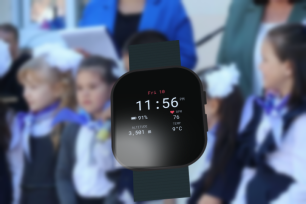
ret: {"hour": 11, "minute": 56}
